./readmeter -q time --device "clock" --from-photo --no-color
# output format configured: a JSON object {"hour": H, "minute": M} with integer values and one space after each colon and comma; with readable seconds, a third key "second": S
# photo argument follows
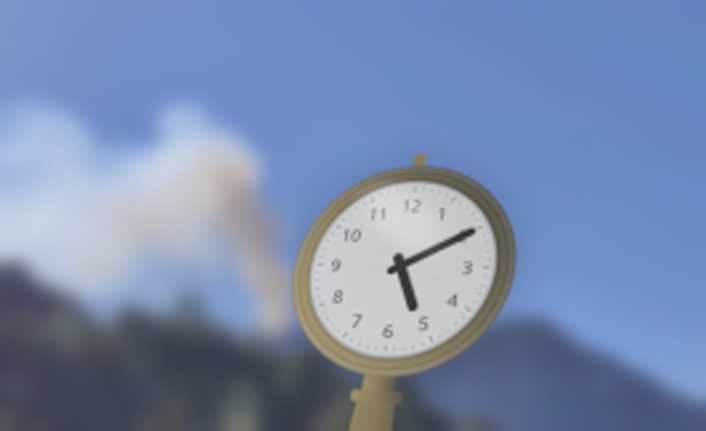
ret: {"hour": 5, "minute": 10}
